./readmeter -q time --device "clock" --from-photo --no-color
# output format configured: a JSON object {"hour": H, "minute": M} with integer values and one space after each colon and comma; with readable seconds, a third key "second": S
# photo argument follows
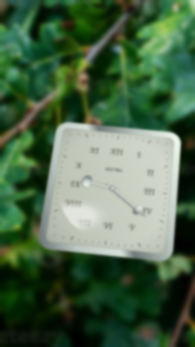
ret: {"hour": 9, "minute": 21}
